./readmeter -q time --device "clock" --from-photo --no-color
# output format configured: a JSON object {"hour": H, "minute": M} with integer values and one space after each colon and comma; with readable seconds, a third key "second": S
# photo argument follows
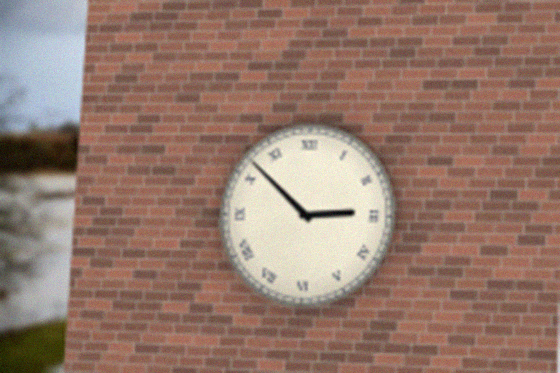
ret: {"hour": 2, "minute": 52}
